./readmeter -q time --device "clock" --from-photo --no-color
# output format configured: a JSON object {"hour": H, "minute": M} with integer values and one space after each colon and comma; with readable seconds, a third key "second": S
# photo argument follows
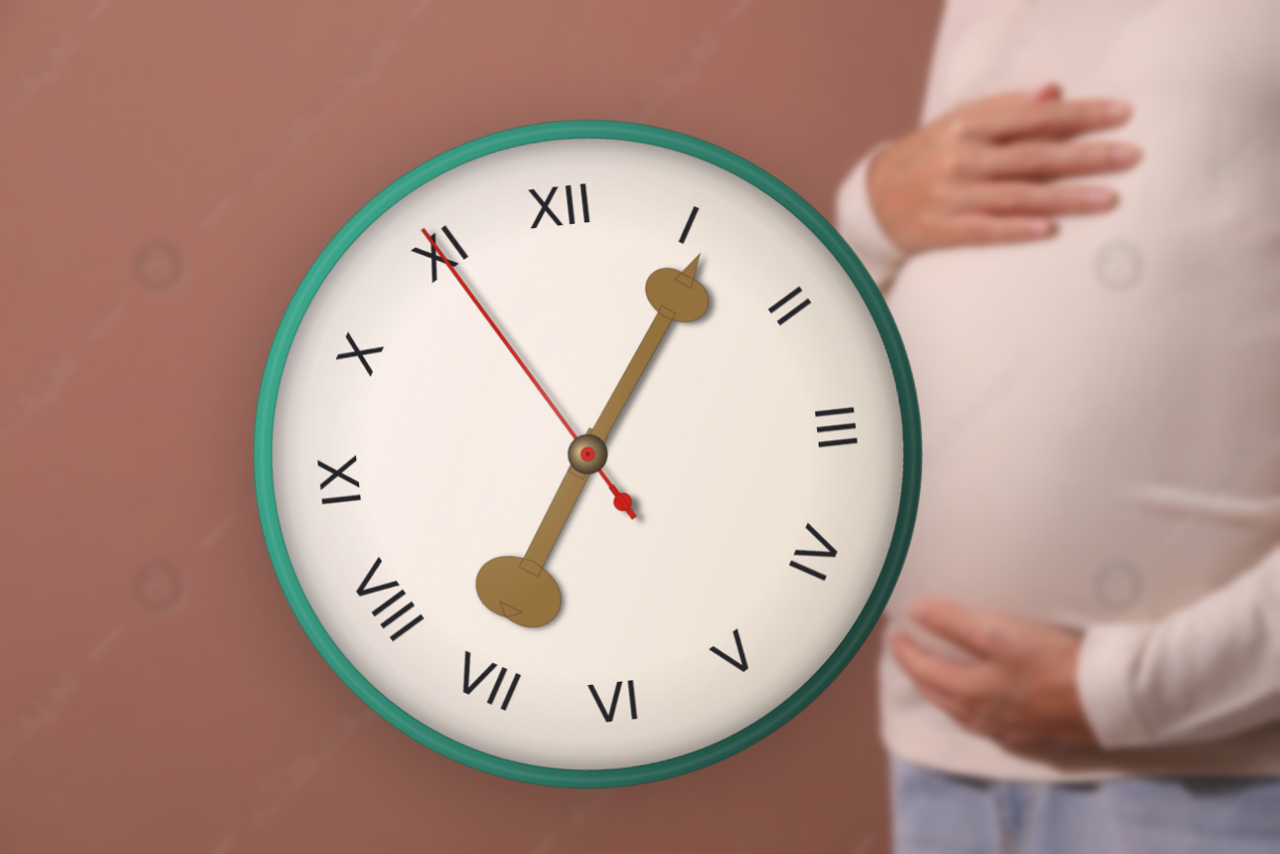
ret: {"hour": 7, "minute": 5, "second": 55}
